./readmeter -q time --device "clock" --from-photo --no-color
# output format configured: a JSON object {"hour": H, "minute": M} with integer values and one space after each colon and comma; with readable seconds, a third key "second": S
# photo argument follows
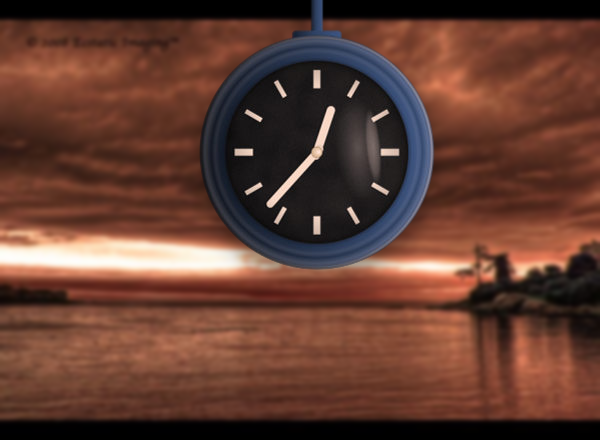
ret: {"hour": 12, "minute": 37}
